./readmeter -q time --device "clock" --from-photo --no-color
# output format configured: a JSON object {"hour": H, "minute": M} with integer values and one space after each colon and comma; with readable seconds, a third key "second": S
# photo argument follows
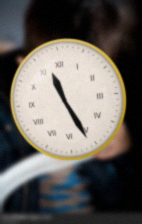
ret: {"hour": 11, "minute": 26}
